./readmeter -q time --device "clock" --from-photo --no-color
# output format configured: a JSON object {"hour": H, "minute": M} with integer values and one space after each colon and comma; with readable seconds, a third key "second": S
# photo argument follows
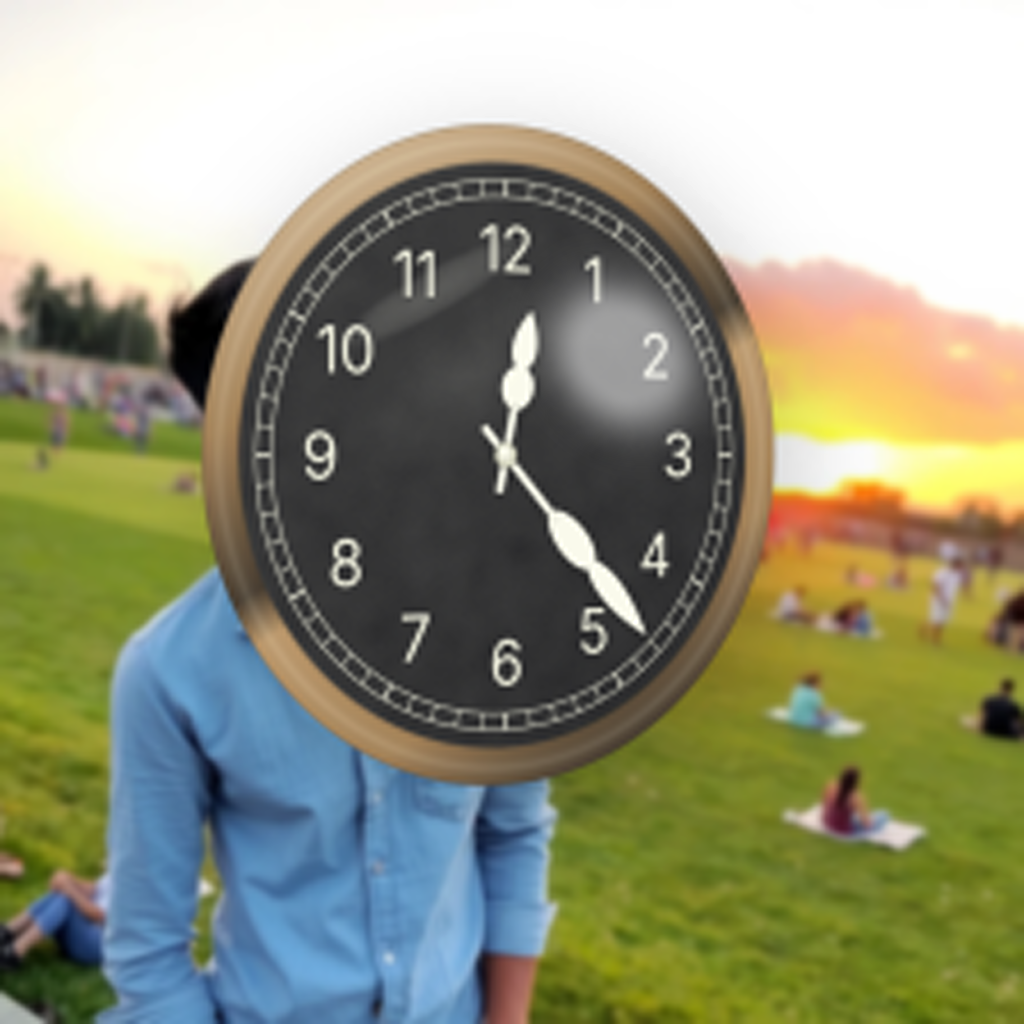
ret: {"hour": 12, "minute": 23}
